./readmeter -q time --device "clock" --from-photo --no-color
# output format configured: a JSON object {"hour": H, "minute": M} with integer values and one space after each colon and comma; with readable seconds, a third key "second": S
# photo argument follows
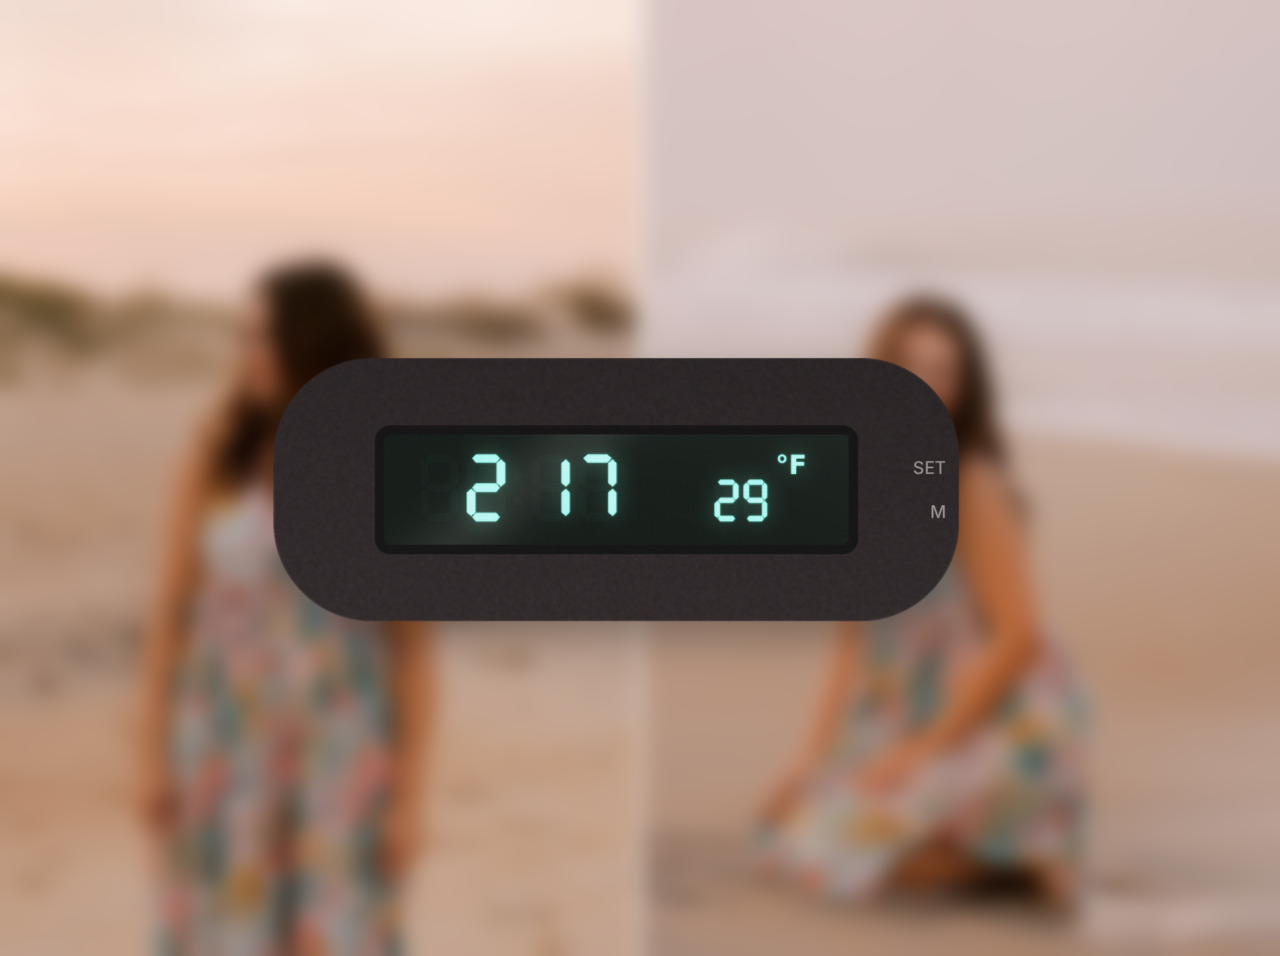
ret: {"hour": 2, "minute": 17}
